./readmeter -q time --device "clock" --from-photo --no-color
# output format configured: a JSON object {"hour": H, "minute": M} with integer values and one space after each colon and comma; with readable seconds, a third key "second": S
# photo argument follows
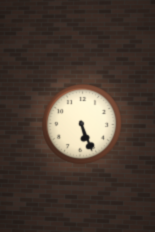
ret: {"hour": 5, "minute": 26}
